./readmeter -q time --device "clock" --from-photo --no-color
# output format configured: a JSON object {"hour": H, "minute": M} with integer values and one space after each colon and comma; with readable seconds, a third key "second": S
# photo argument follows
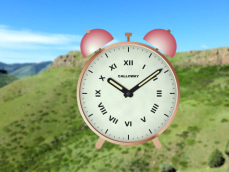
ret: {"hour": 10, "minute": 9}
